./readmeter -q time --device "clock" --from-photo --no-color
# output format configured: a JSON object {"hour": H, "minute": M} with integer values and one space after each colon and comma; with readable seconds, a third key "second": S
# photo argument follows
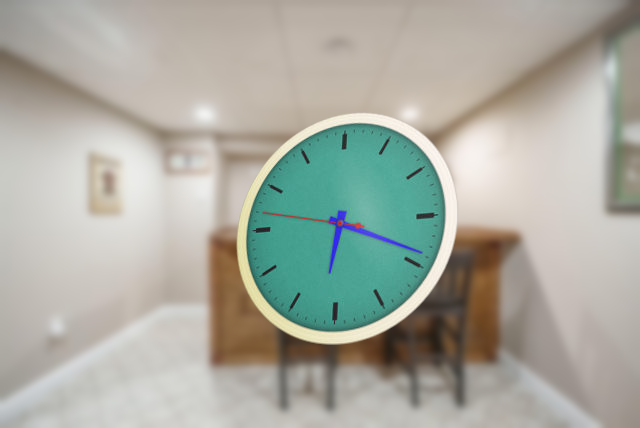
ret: {"hour": 6, "minute": 18, "second": 47}
